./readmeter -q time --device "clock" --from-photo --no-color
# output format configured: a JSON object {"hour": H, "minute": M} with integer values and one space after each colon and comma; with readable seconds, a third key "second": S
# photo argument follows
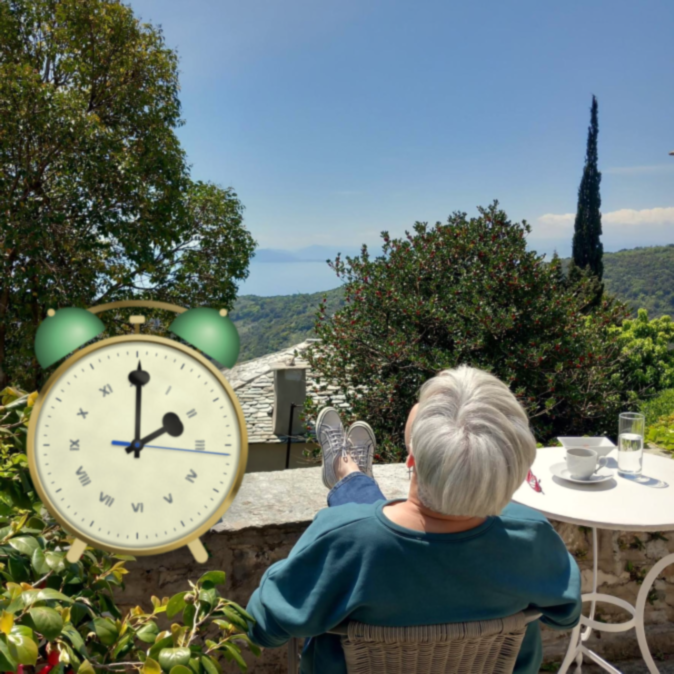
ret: {"hour": 2, "minute": 0, "second": 16}
